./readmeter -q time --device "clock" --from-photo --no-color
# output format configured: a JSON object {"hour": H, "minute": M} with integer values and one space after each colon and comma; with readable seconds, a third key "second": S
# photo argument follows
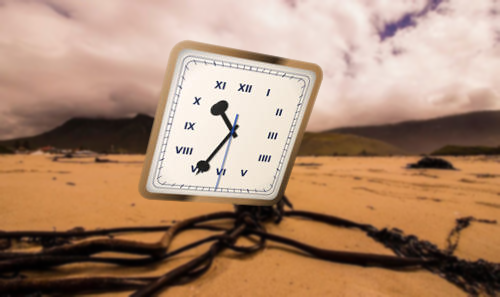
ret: {"hour": 10, "minute": 34, "second": 30}
